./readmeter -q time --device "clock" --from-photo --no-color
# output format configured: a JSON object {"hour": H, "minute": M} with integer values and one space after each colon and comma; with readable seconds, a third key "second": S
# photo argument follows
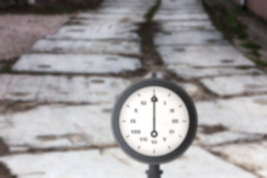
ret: {"hour": 6, "minute": 0}
